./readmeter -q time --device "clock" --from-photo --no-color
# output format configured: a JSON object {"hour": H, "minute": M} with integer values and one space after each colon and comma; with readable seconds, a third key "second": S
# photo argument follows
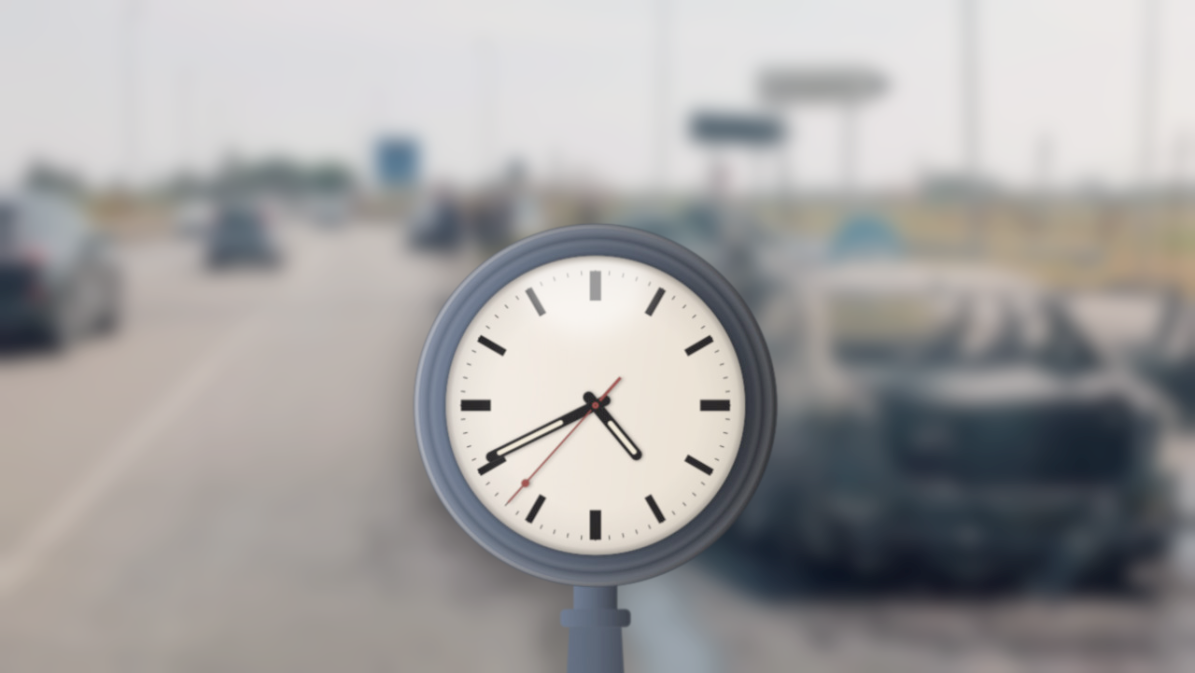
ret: {"hour": 4, "minute": 40, "second": 37}
